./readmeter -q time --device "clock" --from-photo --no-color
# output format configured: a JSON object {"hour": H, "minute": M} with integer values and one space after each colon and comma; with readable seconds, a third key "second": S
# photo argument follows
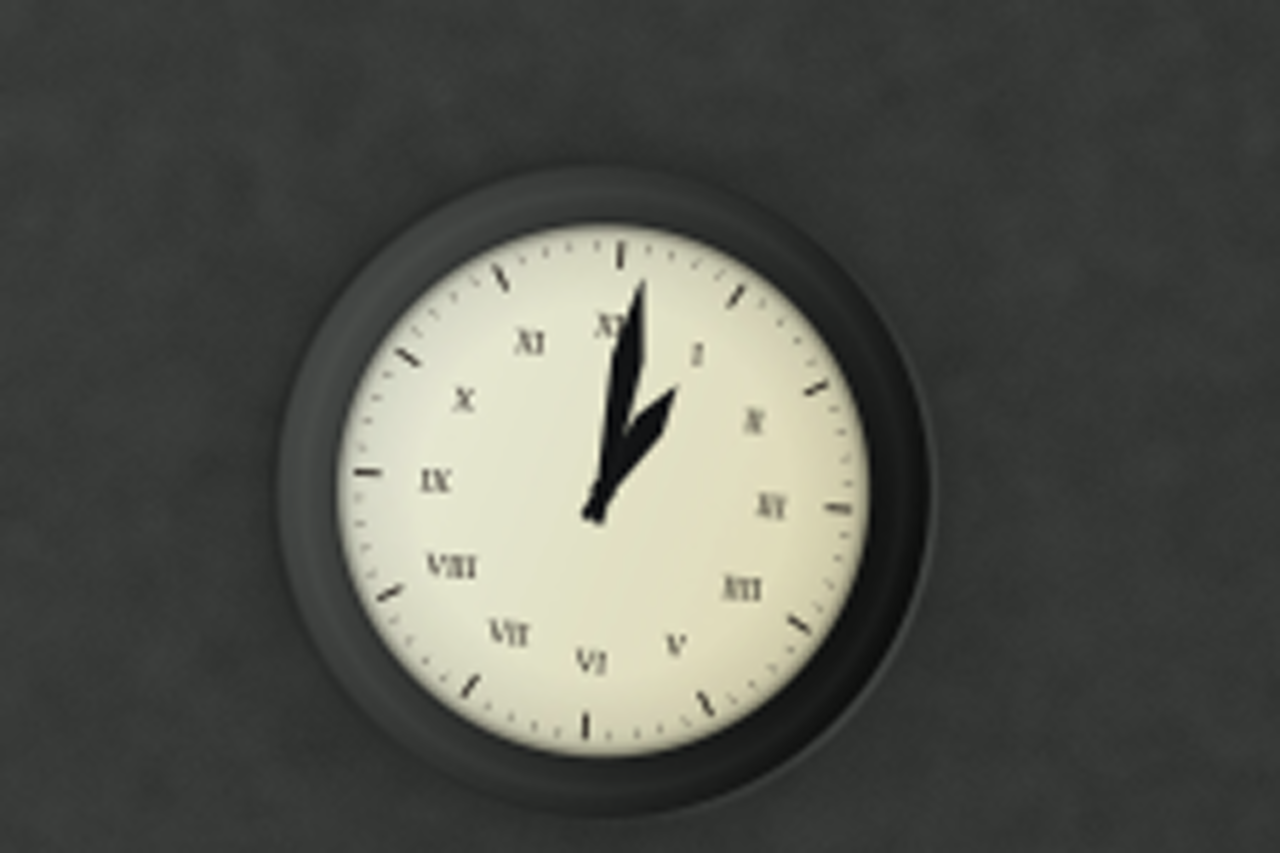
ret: {"hour": 1, "minute": 1}
